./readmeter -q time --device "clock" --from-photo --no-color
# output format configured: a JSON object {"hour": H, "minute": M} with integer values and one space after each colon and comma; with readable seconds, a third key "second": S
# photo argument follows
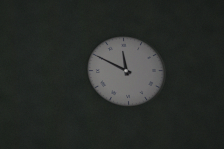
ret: {"hour": 11, "minute": 50}
